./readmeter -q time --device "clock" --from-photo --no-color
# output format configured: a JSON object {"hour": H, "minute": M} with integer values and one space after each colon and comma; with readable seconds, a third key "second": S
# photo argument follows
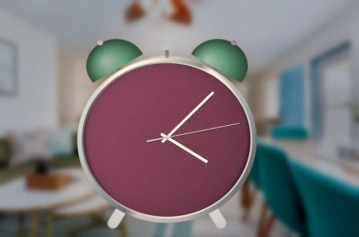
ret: {"hour": 4, "minute": 7, "second": 13}
